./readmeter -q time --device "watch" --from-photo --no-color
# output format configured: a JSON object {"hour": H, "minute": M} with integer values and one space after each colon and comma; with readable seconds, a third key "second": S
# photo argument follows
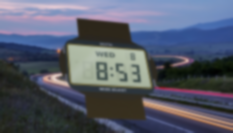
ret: {"hour": 8, "minute": 53}
